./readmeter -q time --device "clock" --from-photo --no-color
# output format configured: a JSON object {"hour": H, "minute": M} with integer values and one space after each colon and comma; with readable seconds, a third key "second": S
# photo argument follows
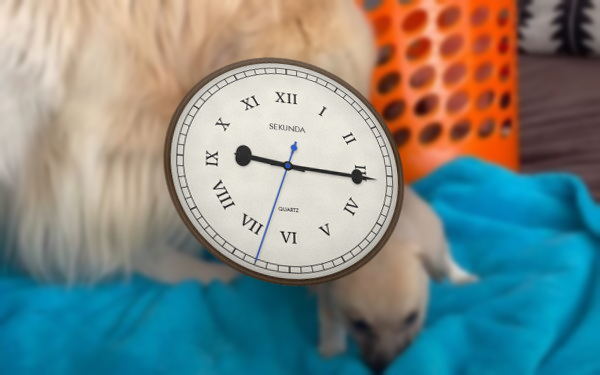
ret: {"hour": 9, "minute": 15, "second": 33}
